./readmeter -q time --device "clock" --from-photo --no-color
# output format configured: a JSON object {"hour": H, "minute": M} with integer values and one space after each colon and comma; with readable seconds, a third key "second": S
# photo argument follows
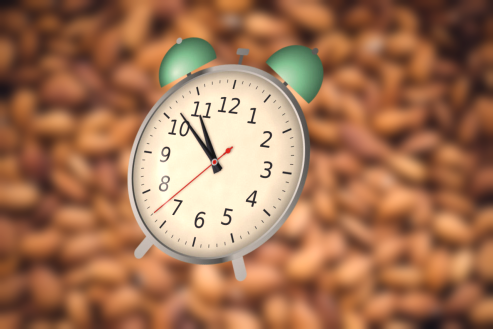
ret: {"hour": 10, "minute": 51, "second": 37}
